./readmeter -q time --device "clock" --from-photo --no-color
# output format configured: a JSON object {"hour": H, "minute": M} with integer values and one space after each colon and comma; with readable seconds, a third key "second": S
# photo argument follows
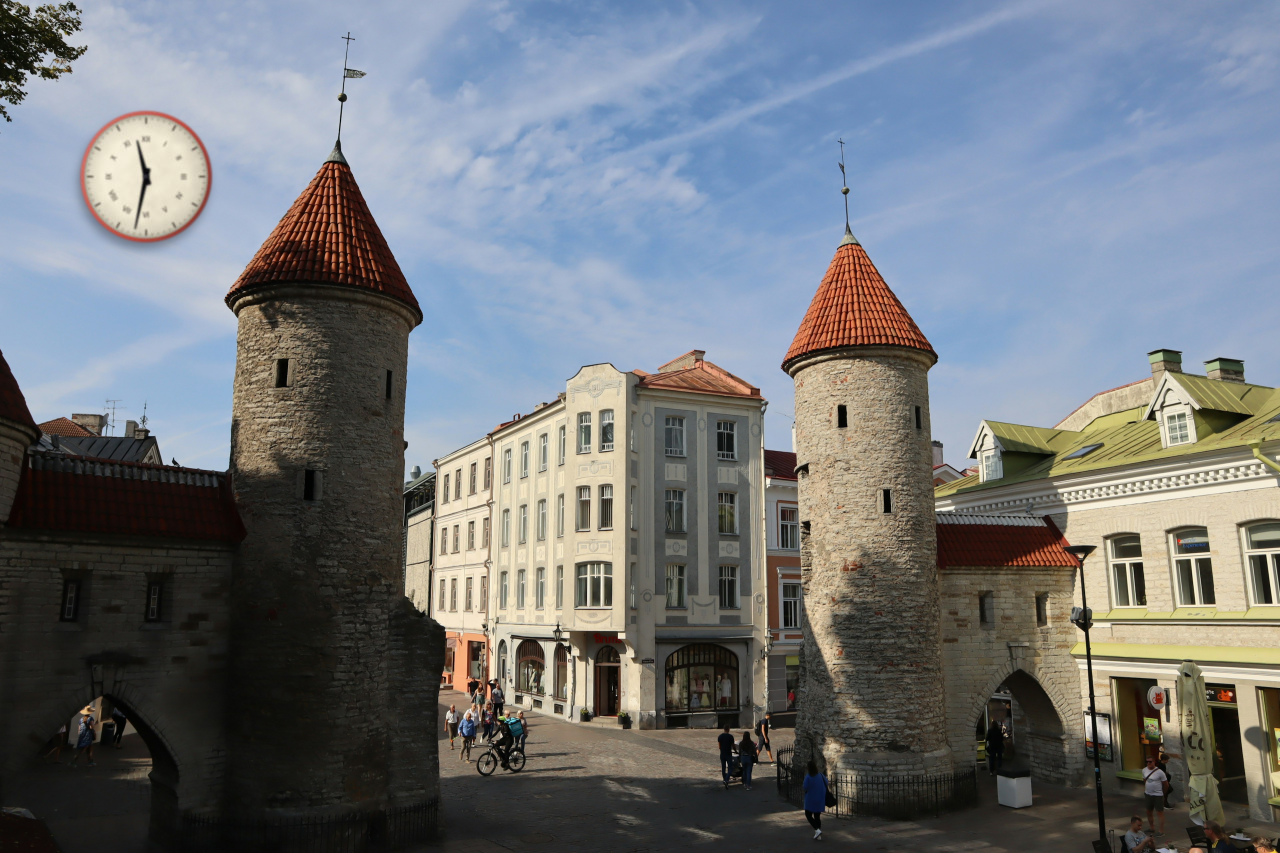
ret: {"hour": 11, "minute": 32}
